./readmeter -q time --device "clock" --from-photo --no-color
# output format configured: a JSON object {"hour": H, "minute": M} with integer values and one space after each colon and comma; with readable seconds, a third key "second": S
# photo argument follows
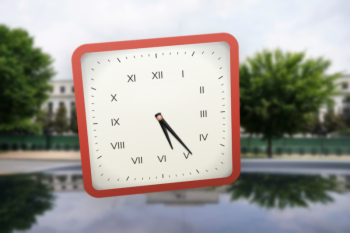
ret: {"hour": 5, "minute": 24}
